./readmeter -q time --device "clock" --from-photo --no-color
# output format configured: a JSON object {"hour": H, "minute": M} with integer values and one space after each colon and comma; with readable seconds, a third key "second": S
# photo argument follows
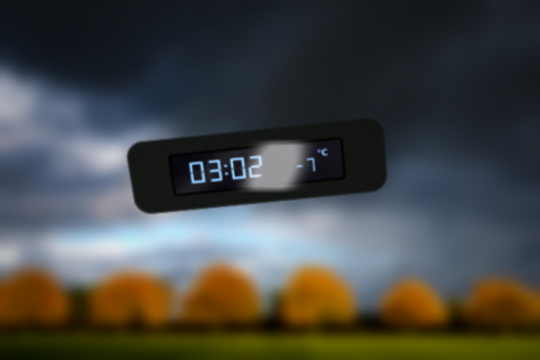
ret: {"hour": 3, "minute": 2}
